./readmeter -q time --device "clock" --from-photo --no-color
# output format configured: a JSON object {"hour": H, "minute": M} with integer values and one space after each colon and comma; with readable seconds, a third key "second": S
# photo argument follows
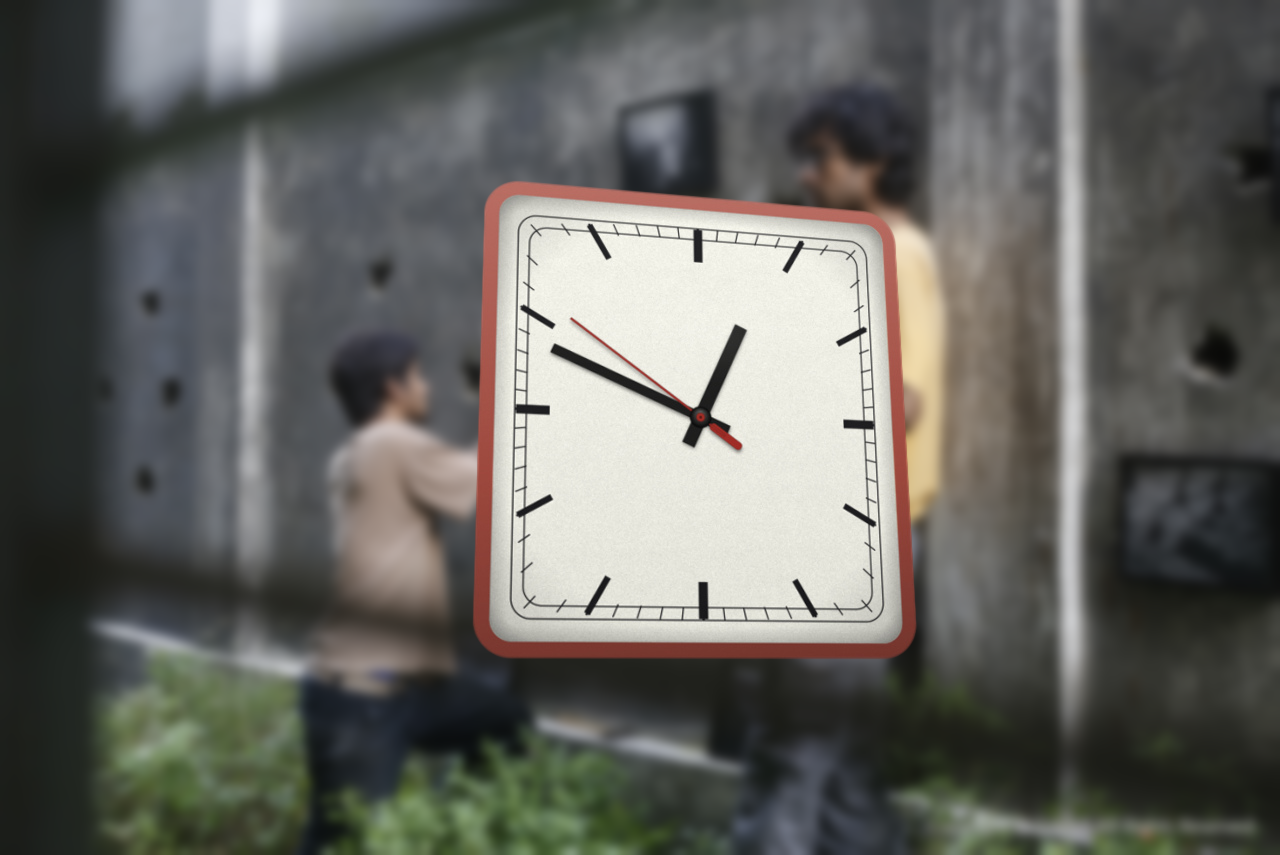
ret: {"hour": 12, "minute": 48, "second": 51}
